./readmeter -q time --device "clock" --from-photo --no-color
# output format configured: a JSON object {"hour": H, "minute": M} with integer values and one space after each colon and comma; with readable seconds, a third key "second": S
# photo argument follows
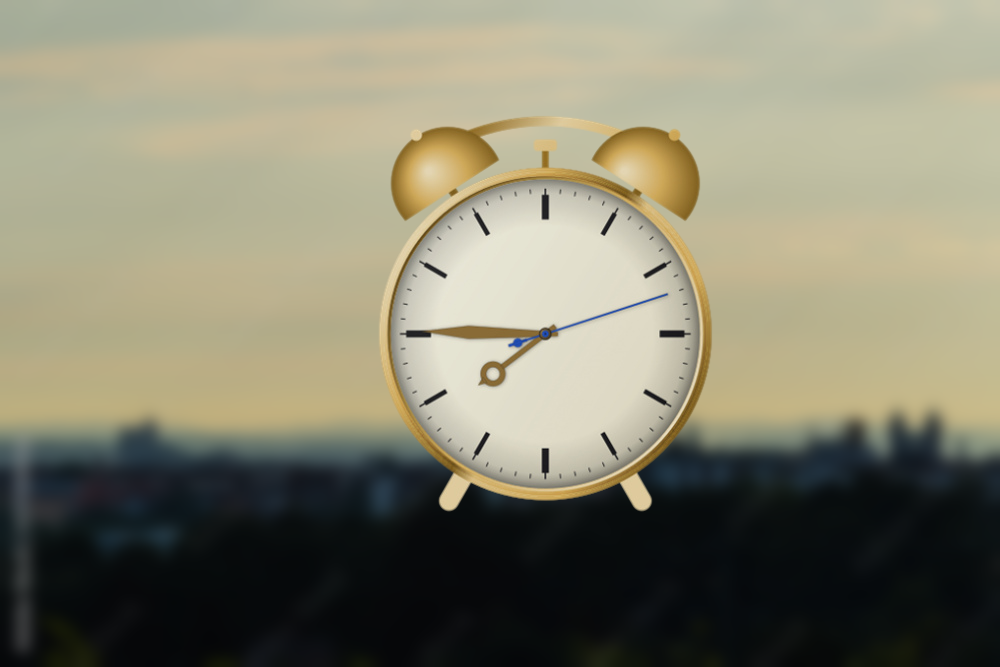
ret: {"hour": 7, "minute": 45, "second": 12}
